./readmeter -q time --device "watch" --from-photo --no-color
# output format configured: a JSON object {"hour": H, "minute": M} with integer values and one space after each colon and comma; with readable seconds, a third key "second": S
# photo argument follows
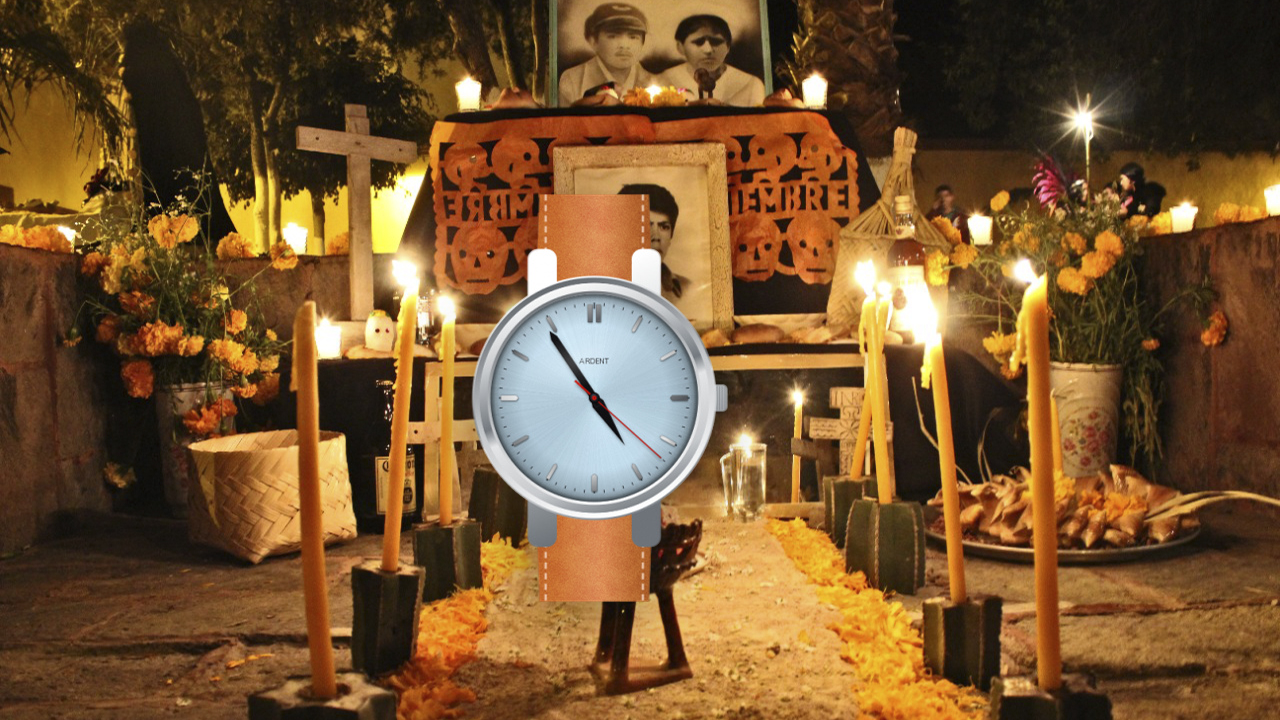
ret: {"hour": 4, "minute": 54, "second": 22}
